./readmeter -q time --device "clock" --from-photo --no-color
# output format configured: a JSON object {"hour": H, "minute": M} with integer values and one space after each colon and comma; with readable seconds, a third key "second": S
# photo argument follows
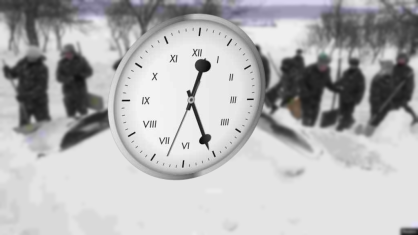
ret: {"hour": 12, "minute": 25, "second": 33}
